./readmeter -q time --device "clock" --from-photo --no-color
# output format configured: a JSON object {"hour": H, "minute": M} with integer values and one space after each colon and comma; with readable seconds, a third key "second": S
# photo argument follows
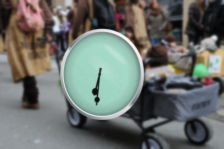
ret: {"hour": 6, "minute": 31}
